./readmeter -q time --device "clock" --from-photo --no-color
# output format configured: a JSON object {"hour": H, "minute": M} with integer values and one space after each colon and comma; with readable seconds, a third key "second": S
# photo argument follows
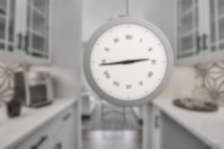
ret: {"hour": 2, "minute": 44}
